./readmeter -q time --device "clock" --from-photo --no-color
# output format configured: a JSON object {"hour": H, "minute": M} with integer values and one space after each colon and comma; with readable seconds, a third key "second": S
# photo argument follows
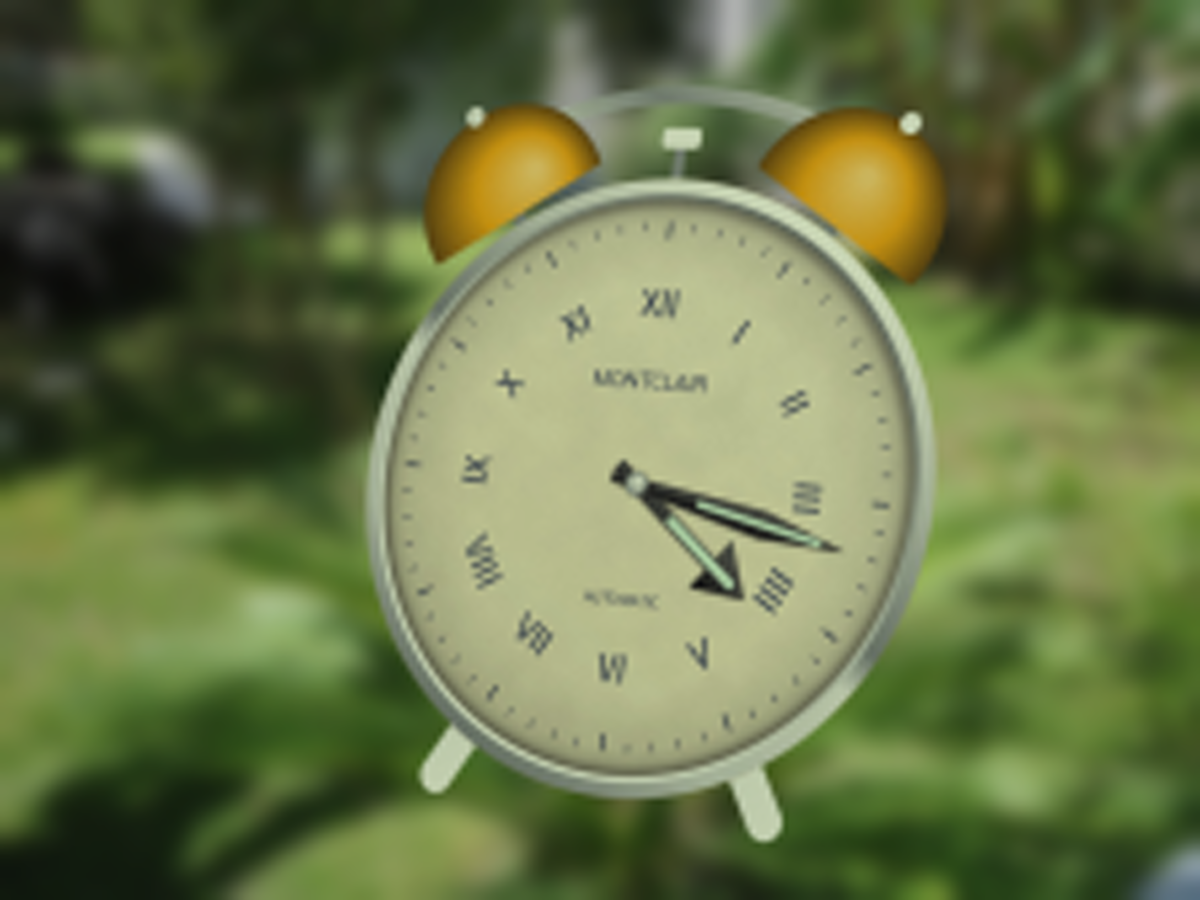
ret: {"hour": 4, "minute": 17}
